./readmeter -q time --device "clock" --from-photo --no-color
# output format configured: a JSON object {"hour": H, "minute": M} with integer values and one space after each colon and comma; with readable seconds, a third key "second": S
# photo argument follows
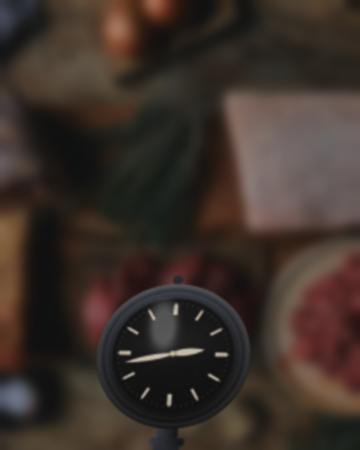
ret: {"hour": 2, "minute": 43}
